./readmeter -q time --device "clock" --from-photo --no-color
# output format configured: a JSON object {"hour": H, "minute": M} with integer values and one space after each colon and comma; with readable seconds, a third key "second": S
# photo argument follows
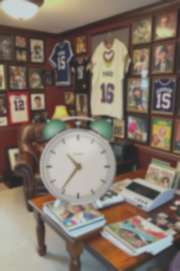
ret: {"hour": 10, "minute": 36}
